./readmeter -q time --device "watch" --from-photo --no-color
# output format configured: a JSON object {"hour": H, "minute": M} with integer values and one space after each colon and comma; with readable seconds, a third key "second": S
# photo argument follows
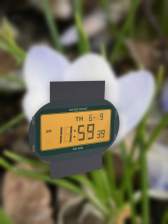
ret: {"hour": 11, "minute": 59, "second": 39}
